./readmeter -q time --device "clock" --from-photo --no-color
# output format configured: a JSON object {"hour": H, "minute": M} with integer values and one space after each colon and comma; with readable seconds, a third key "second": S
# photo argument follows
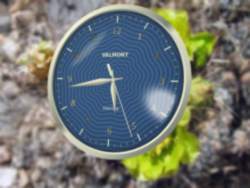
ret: {"hour": 5, "minute": 43, "second": 26}
